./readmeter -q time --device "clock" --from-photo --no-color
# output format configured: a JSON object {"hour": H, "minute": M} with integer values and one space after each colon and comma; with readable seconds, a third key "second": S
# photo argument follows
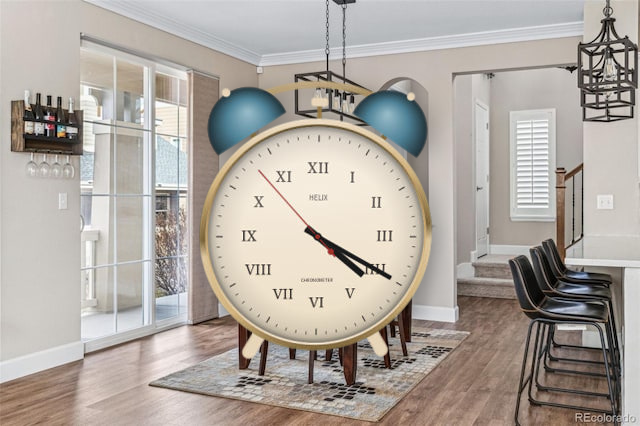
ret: {"hour": 4, "minute": 19, "second": 53}
